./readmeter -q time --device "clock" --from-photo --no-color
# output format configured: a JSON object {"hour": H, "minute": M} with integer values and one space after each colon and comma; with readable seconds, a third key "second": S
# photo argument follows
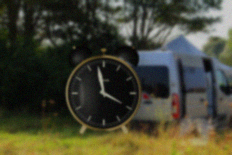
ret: {"hour": 3, "minute": 58}
